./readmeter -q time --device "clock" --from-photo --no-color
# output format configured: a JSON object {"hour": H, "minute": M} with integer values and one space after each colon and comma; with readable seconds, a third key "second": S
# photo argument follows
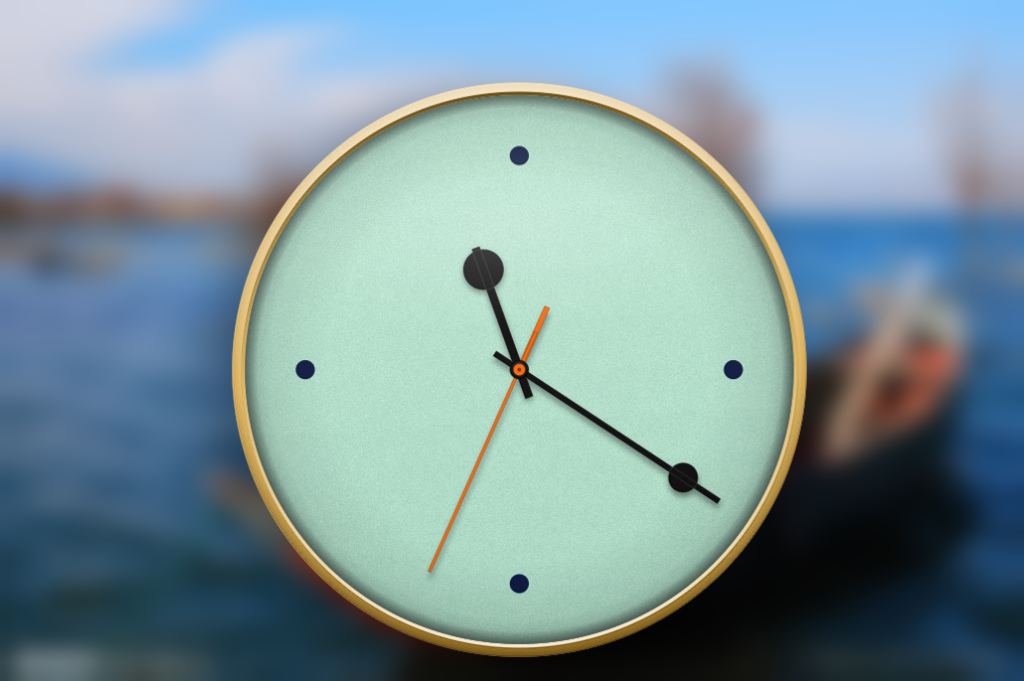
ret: {"hour": 11, "minute": 20, "second": 34}
